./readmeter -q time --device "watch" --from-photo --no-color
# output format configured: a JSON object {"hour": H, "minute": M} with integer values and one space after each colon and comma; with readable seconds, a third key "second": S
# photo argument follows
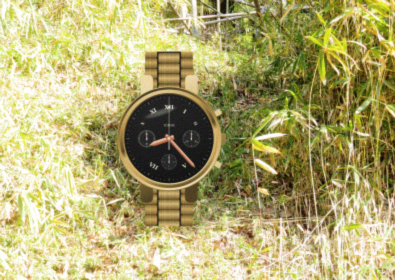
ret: {"hour": 8, "minute": 23}
